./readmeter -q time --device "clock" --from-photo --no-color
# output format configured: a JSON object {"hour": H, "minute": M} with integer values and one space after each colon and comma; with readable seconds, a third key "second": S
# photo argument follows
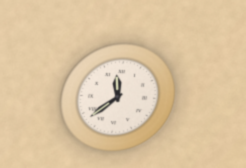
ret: {"hour": 11, "minute": 38}
